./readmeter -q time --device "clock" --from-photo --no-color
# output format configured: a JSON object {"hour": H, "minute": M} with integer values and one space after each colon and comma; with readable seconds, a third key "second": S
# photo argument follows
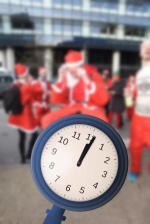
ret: {"hour": 12, "minute": 1}
